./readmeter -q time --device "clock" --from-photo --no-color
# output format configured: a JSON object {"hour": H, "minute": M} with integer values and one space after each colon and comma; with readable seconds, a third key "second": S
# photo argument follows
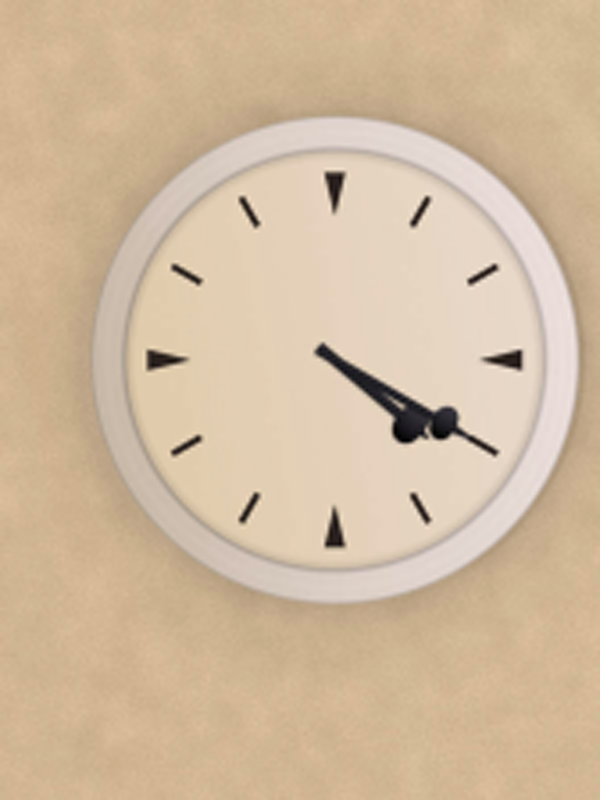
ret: {"hour": 4, "minute": 20}
